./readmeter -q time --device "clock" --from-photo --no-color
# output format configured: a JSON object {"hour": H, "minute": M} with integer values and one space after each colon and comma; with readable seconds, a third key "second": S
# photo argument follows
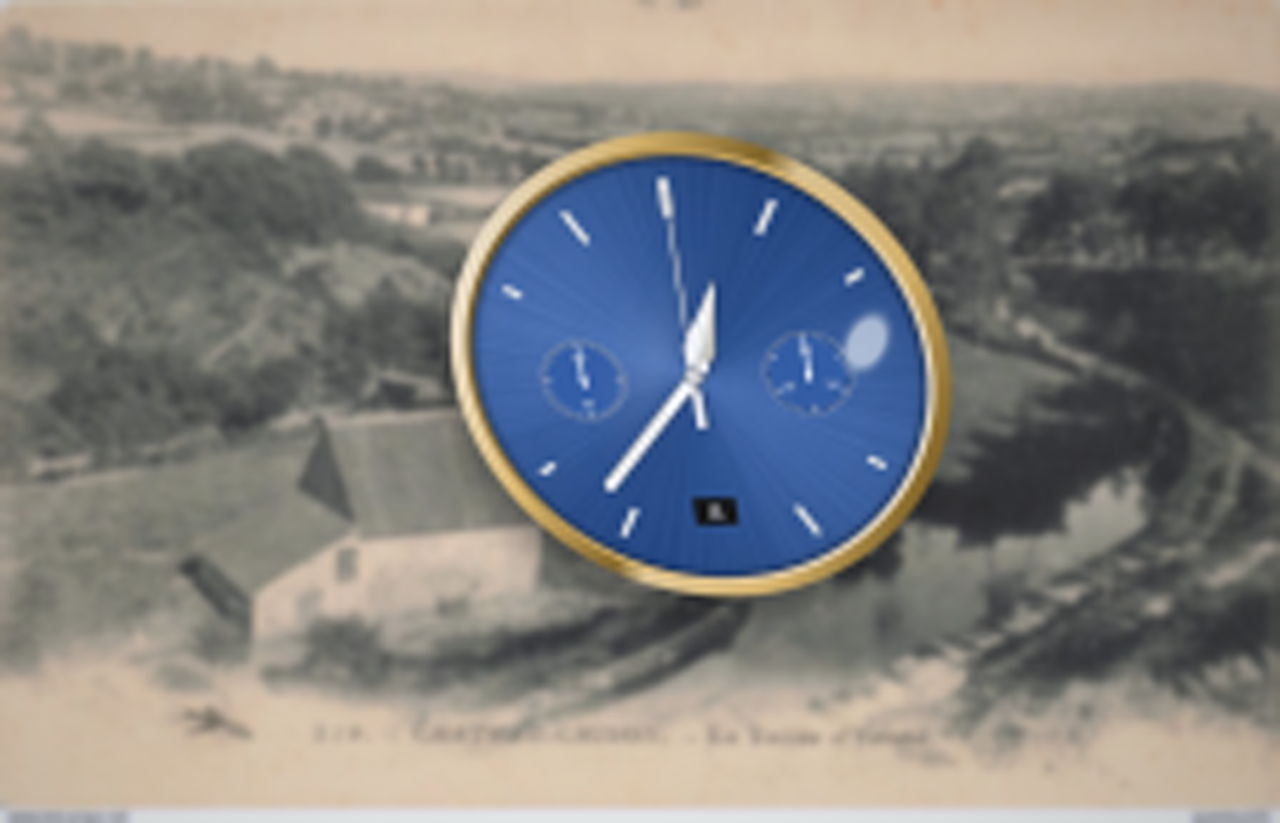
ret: {"hour": 12, "minute": 37}
